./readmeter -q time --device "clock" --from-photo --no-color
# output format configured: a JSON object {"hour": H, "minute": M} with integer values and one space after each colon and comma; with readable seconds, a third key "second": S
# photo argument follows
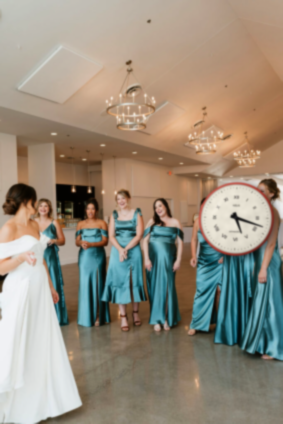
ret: {"hour": 5, "minute": 18}
